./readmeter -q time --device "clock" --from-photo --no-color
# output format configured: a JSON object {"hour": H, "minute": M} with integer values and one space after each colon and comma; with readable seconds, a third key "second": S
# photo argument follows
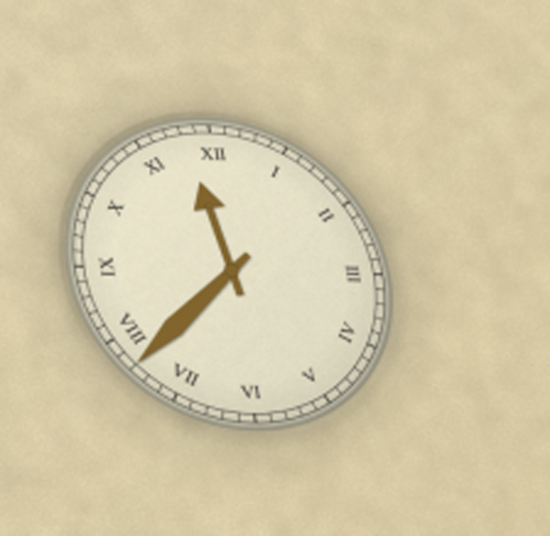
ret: {"hour": 11, "minute": 38}
